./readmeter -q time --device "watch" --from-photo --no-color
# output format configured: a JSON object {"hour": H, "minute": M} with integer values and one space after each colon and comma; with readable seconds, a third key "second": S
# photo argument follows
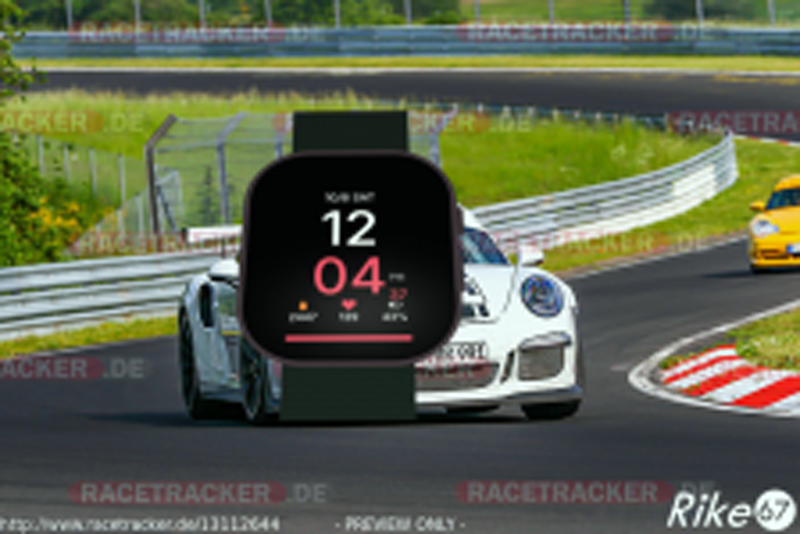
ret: {"hour": 12, "minute": 4}
